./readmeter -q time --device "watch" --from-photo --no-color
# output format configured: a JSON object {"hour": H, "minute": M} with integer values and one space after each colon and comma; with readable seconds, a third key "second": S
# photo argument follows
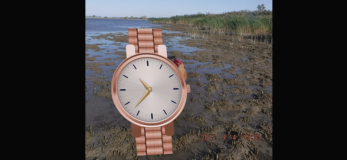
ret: {"hour": 10, "minute": 37}
